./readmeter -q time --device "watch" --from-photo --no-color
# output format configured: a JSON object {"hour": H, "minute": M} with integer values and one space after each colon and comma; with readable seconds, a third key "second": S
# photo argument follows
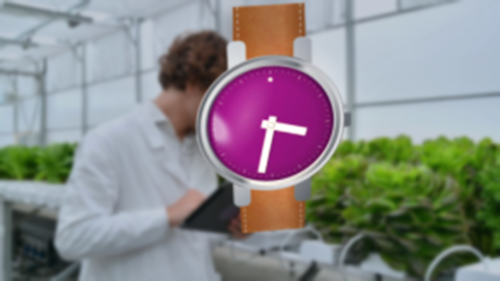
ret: {"hour": 3, "minute": 32}
